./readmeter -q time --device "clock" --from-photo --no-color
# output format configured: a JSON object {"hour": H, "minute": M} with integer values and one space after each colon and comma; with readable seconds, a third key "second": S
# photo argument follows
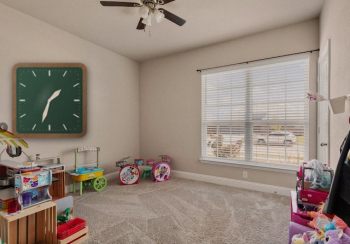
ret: {"hour": 1, "minute": 33}
